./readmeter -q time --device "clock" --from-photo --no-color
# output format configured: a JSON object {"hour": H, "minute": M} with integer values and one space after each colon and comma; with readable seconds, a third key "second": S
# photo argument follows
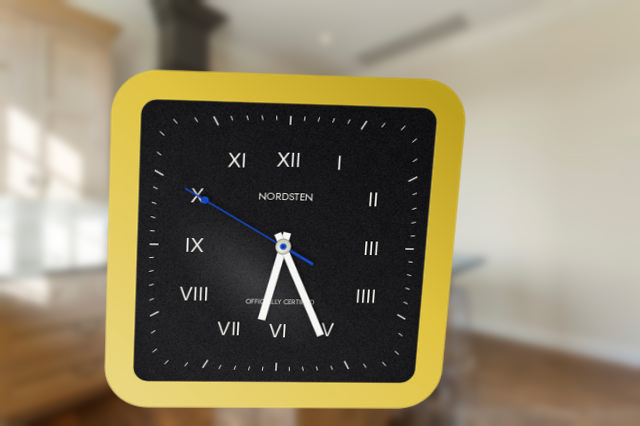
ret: {"hour": 6, "minute": 25, "second": 50}
